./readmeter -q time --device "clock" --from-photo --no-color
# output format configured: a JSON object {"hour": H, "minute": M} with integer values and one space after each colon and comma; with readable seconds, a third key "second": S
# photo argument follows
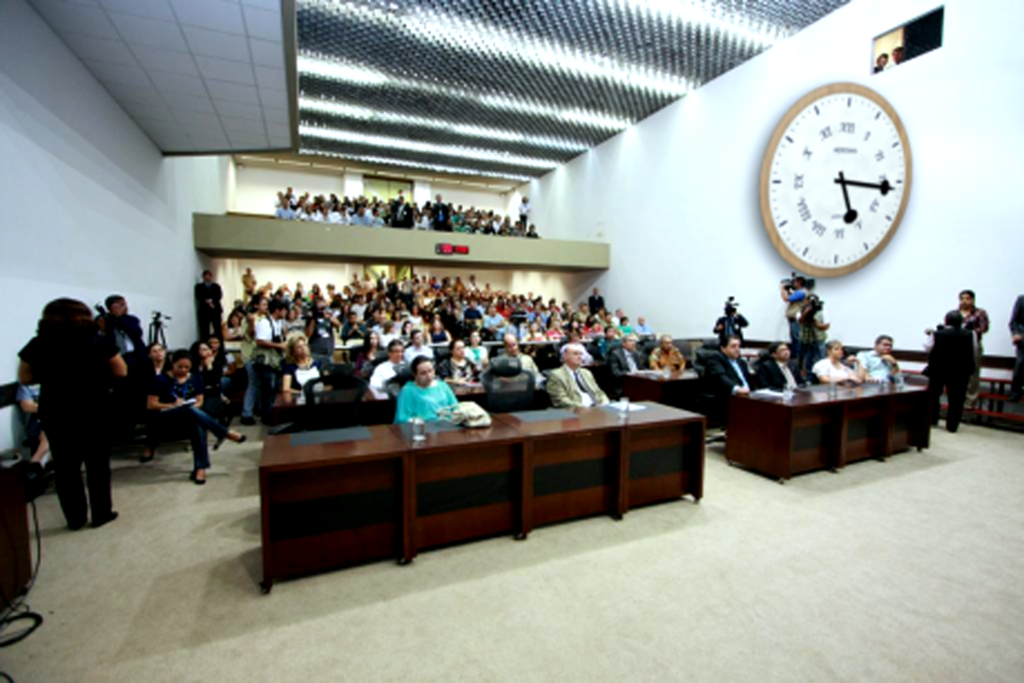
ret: {"hour": 5, "minute": 16}
